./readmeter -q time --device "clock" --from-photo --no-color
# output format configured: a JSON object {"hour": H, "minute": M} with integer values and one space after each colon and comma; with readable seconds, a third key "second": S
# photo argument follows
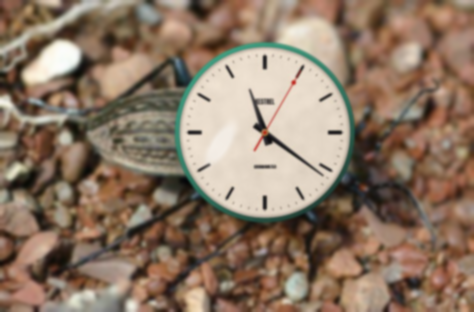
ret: {"hour": 11, "minute": 21, "second": 5}
